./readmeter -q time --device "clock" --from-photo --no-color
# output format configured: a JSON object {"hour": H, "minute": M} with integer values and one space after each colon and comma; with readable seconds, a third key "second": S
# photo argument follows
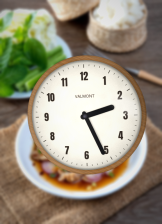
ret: {"hour": 2, "minute": 26}
